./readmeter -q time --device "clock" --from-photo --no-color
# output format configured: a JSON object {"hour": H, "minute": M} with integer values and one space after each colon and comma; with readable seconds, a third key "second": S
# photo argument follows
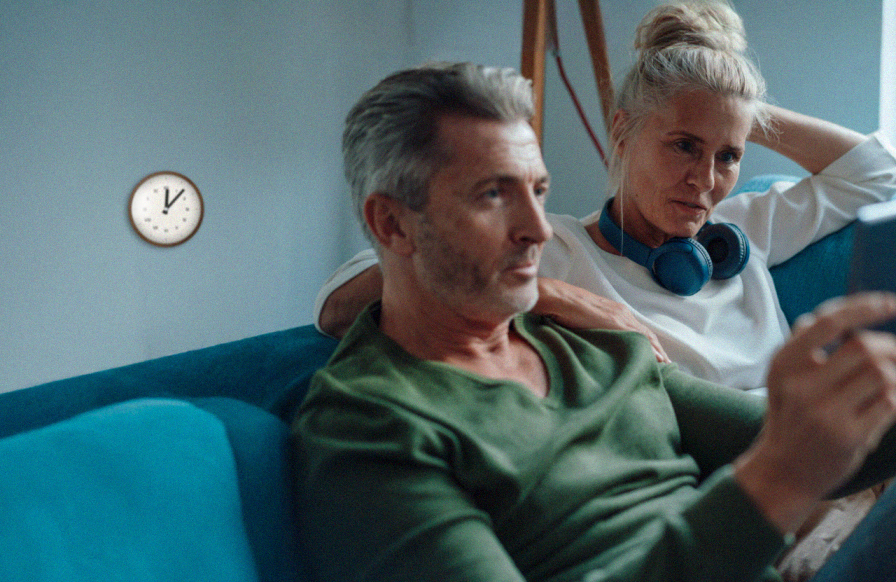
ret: {"hour": 12, "minute": 7}
